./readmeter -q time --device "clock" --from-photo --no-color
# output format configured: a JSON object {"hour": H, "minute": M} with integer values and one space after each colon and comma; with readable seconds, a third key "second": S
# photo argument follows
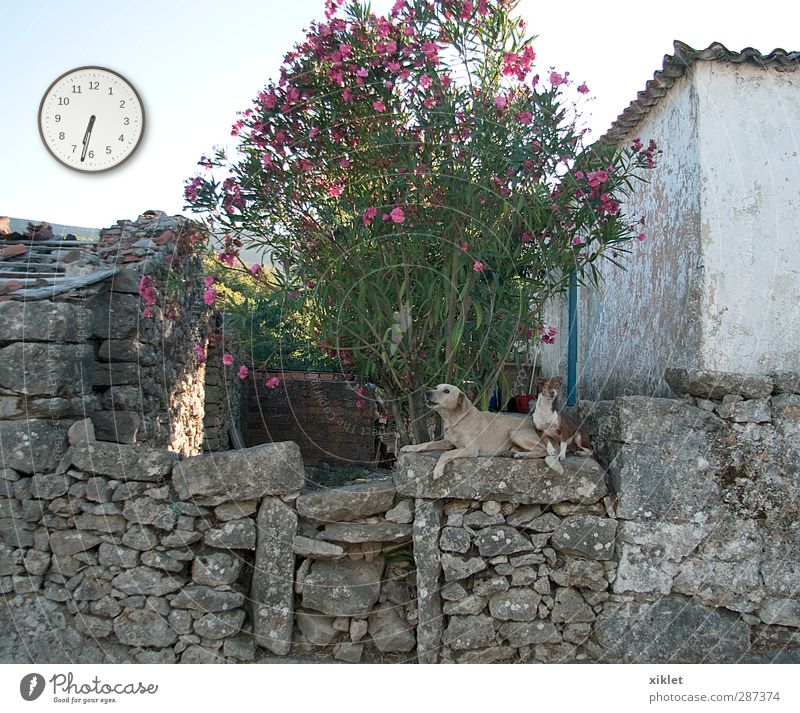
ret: {"hour": 6, "minute": 32}
